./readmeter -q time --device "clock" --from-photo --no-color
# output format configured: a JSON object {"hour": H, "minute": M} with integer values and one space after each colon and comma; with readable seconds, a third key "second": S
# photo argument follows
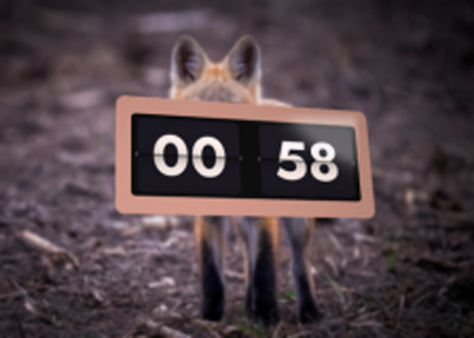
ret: {"hour": 0, "minute": 58}
